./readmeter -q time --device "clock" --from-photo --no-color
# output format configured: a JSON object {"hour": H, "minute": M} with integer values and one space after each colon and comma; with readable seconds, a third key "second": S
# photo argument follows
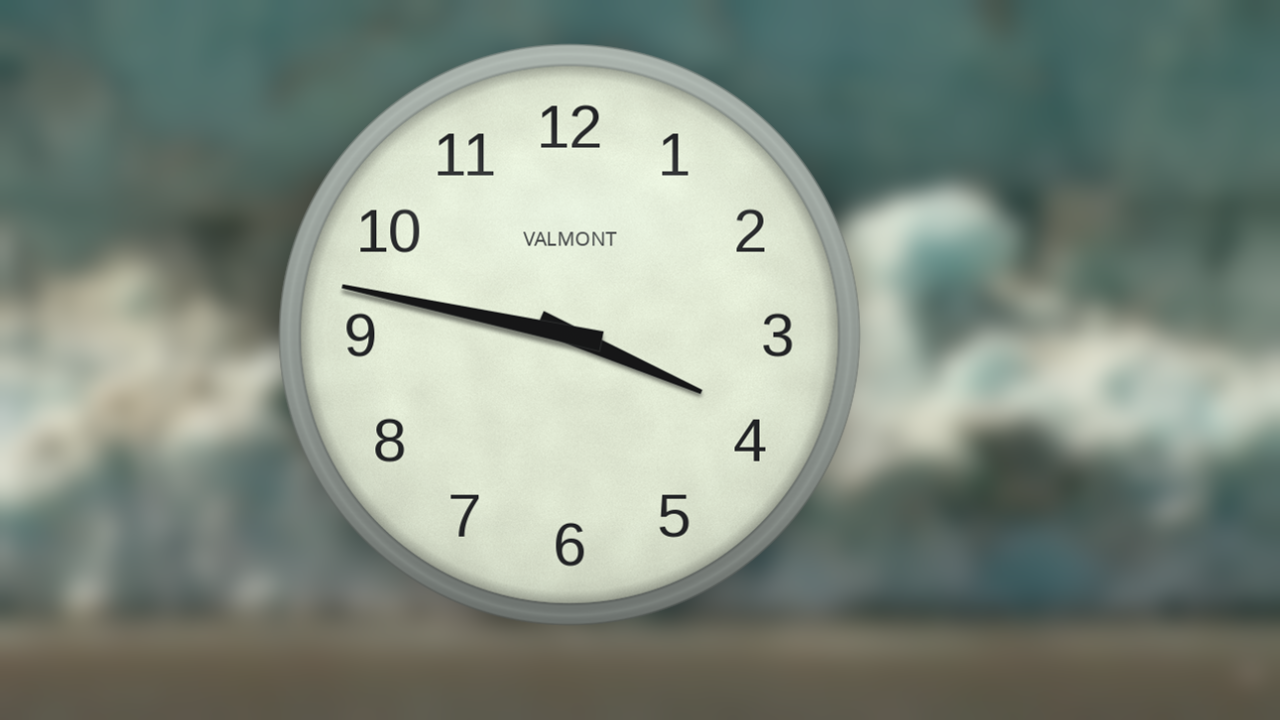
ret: {"hour": 3, "minute": 47}
